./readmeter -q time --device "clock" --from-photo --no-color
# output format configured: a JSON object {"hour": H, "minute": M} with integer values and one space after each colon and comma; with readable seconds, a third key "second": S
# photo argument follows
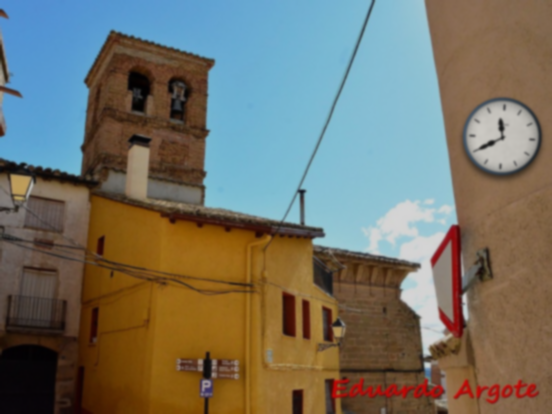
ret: {"hour": 11, "minute": 40}
